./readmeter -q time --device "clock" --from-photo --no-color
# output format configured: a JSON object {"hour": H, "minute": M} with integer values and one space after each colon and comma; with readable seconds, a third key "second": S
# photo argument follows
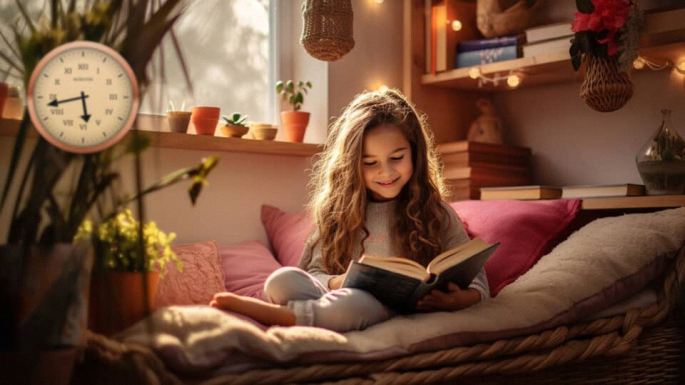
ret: {"hour": 5, "minute": 43}
